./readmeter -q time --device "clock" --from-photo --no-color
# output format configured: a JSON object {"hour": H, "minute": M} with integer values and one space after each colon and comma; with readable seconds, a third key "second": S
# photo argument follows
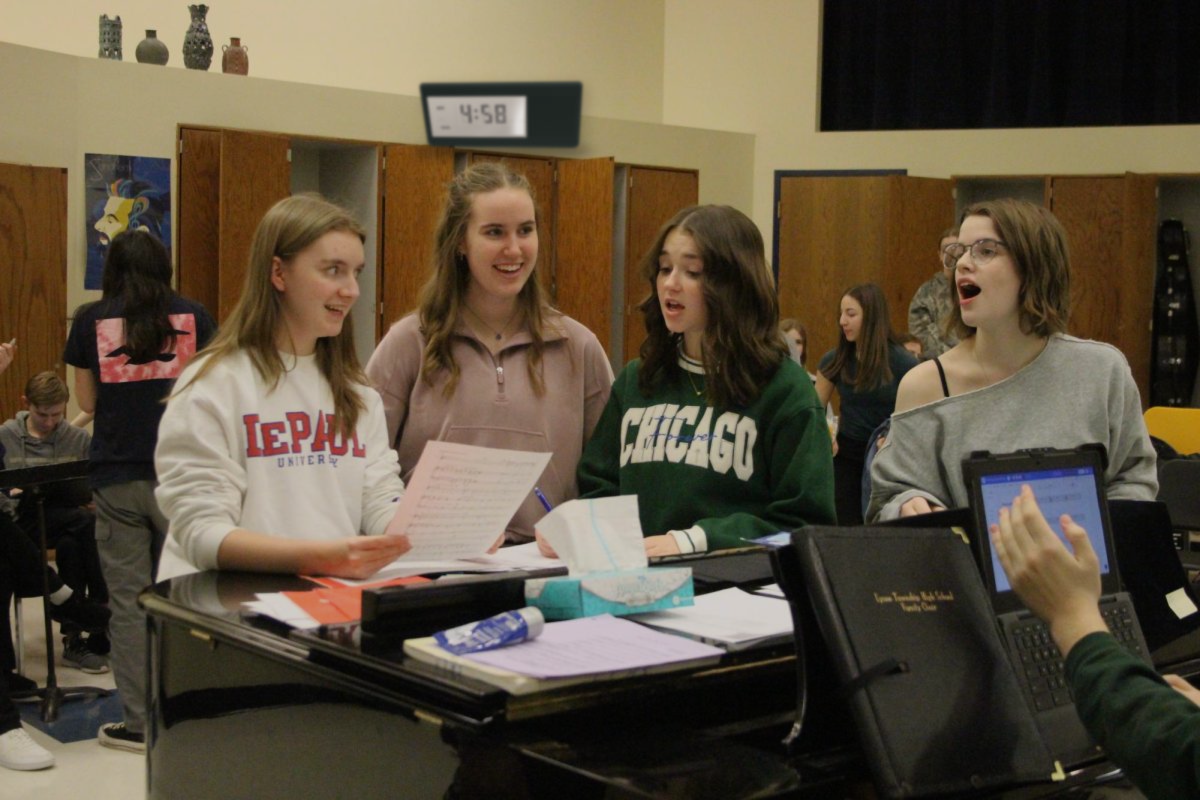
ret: {"hour": 4, "minute": 58}
